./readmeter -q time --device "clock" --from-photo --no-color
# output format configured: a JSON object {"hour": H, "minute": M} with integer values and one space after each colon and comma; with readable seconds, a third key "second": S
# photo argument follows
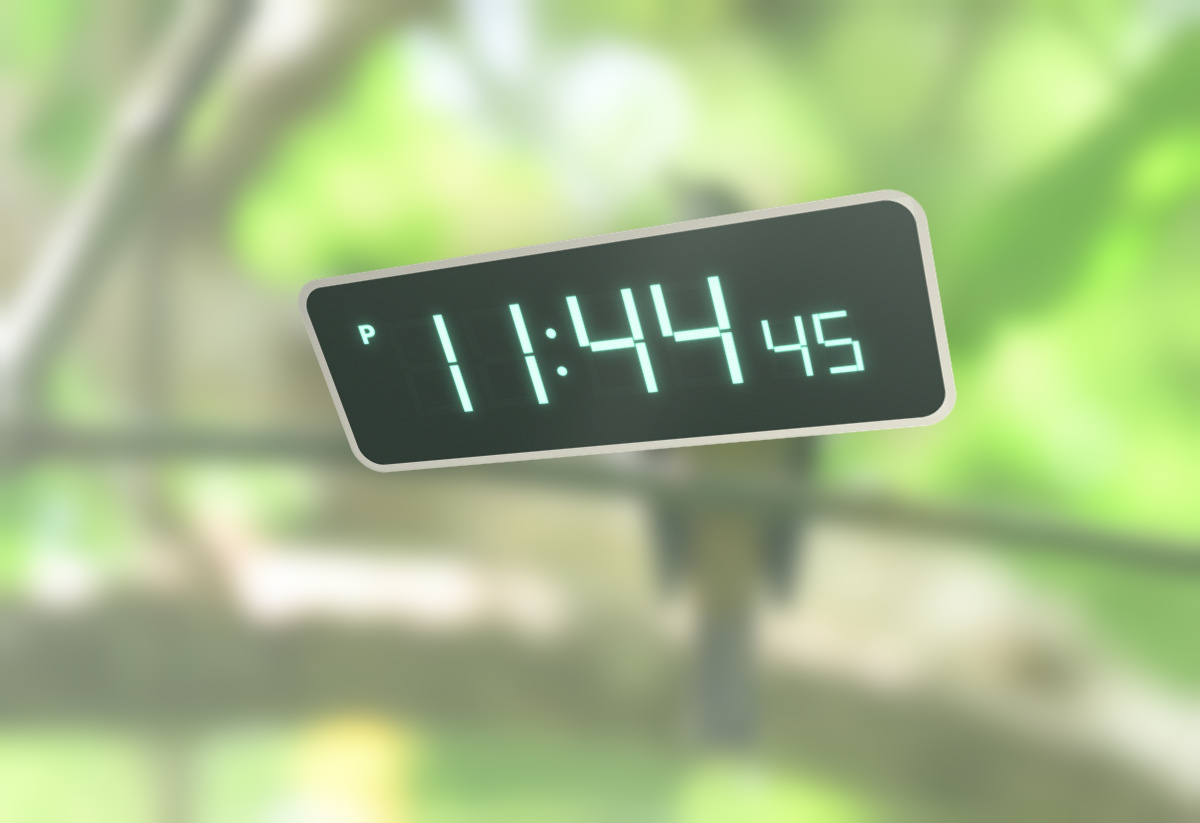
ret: {"hour": 11, "minute": 44, "second": 45}
